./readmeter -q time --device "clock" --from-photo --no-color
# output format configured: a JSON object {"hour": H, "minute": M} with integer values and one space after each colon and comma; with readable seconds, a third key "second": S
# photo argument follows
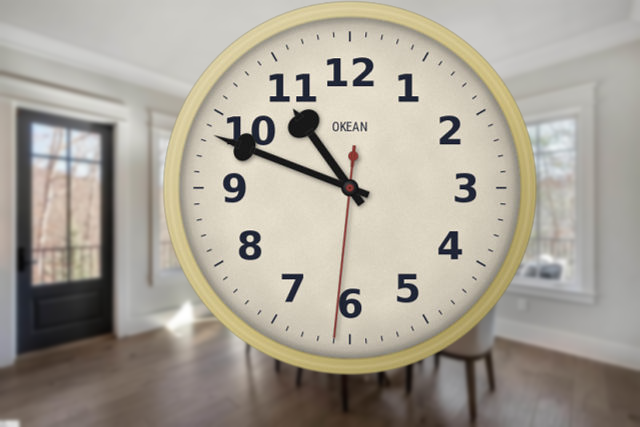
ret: {"hour": 10, "minute": 48, "second": 31}
